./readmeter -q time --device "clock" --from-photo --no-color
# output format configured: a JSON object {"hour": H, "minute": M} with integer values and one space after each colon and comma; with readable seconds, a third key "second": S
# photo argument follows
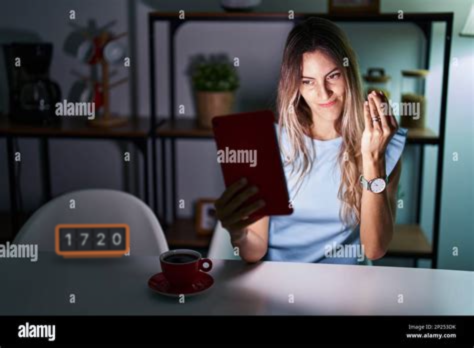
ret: {"hour": 17, "minute": 20}
